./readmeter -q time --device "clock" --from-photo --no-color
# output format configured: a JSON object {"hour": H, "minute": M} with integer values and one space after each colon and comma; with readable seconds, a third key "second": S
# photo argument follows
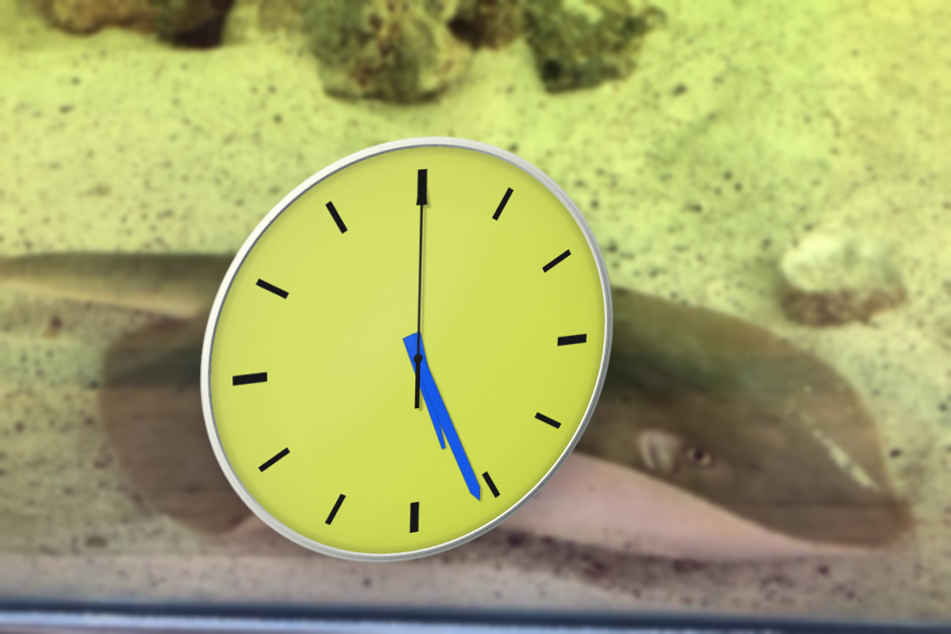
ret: {"hour": 5, "minute": 26, "second": 0}
